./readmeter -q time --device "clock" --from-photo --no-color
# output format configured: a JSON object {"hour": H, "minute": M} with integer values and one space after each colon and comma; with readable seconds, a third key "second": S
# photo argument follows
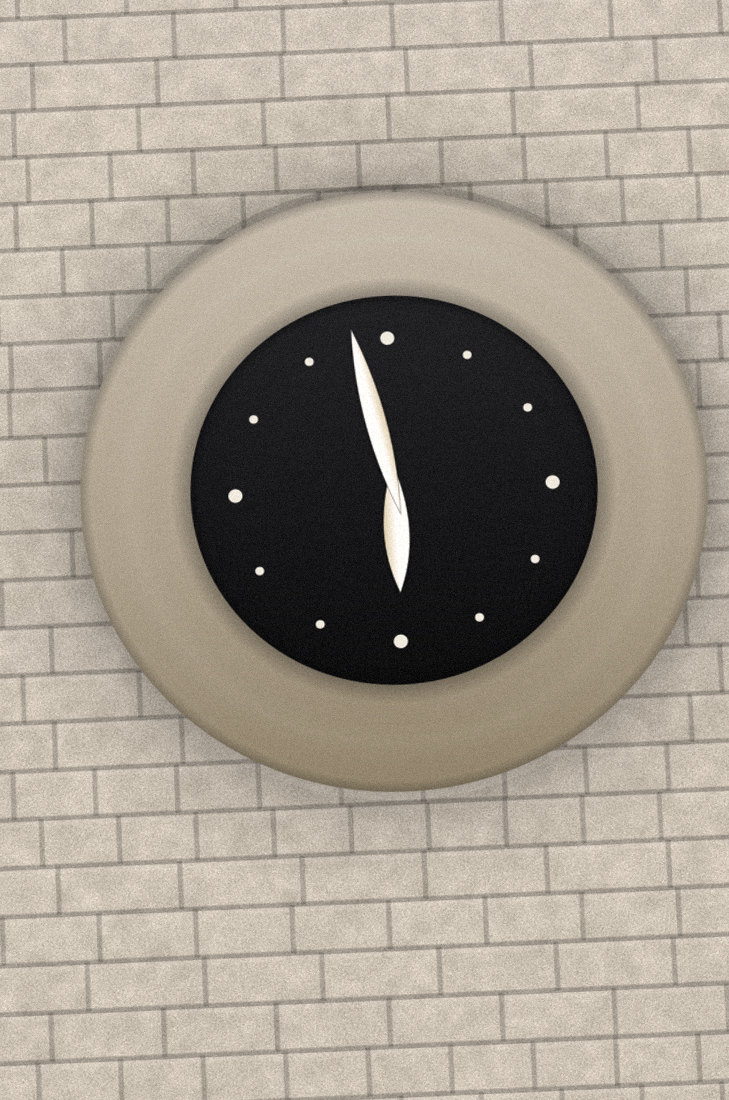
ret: {"hour": 5, "minute": 58}
